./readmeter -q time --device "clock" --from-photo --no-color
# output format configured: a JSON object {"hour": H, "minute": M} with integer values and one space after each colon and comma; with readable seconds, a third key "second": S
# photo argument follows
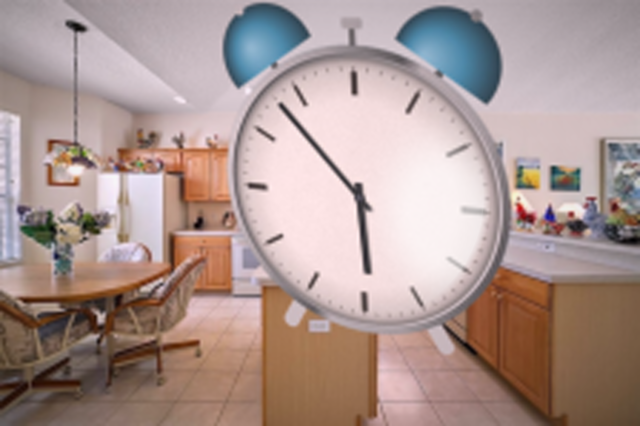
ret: {"hour": 5, "minute": 53}
